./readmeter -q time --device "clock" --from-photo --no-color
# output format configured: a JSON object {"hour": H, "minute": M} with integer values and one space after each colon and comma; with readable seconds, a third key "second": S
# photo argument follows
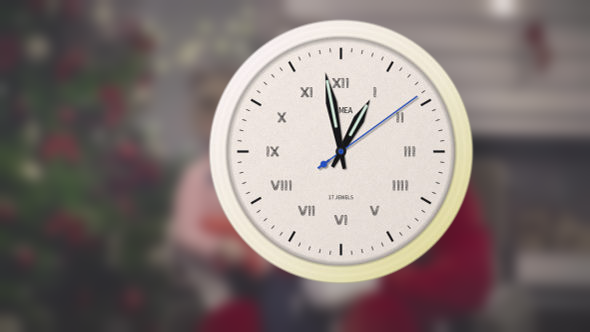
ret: {"hour": 12, "minute": 58, "second": 9}
